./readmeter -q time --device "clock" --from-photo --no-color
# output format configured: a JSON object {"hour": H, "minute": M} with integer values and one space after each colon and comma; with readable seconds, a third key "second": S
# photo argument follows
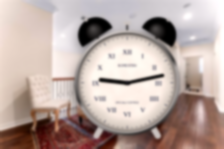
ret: {"hour": 9, "minute": 13}
